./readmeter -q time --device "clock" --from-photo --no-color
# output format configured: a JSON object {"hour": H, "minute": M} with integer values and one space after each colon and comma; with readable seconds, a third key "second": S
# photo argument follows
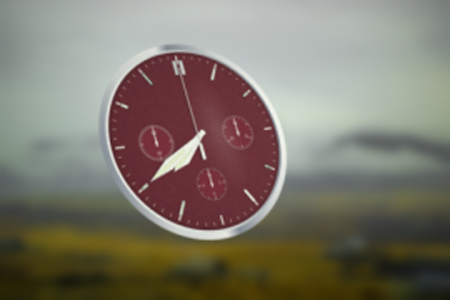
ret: {"hour": 7, "minute": 40}
